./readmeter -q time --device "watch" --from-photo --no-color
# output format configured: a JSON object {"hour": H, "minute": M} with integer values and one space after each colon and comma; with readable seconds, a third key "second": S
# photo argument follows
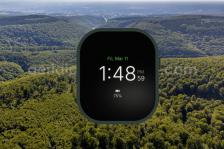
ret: {"hour": 1, "minute": 48}
